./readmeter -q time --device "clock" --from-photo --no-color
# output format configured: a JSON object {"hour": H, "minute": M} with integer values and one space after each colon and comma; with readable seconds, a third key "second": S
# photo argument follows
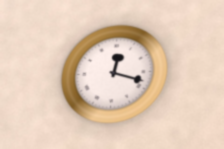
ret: {"hour": 12, "minute": 18}
